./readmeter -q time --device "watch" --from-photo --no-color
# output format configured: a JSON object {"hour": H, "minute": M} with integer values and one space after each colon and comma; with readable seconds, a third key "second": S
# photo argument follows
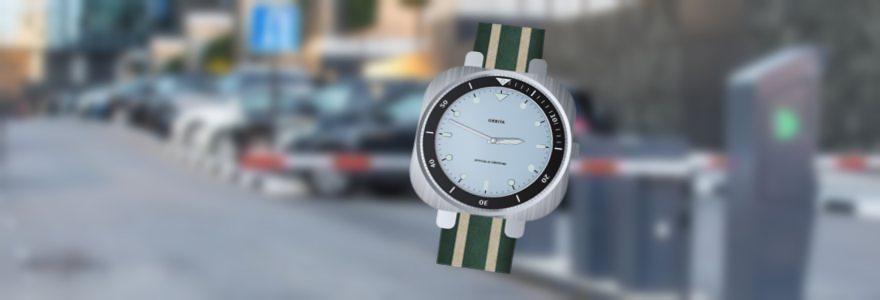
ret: {"hour": 2, "minute": 48}
